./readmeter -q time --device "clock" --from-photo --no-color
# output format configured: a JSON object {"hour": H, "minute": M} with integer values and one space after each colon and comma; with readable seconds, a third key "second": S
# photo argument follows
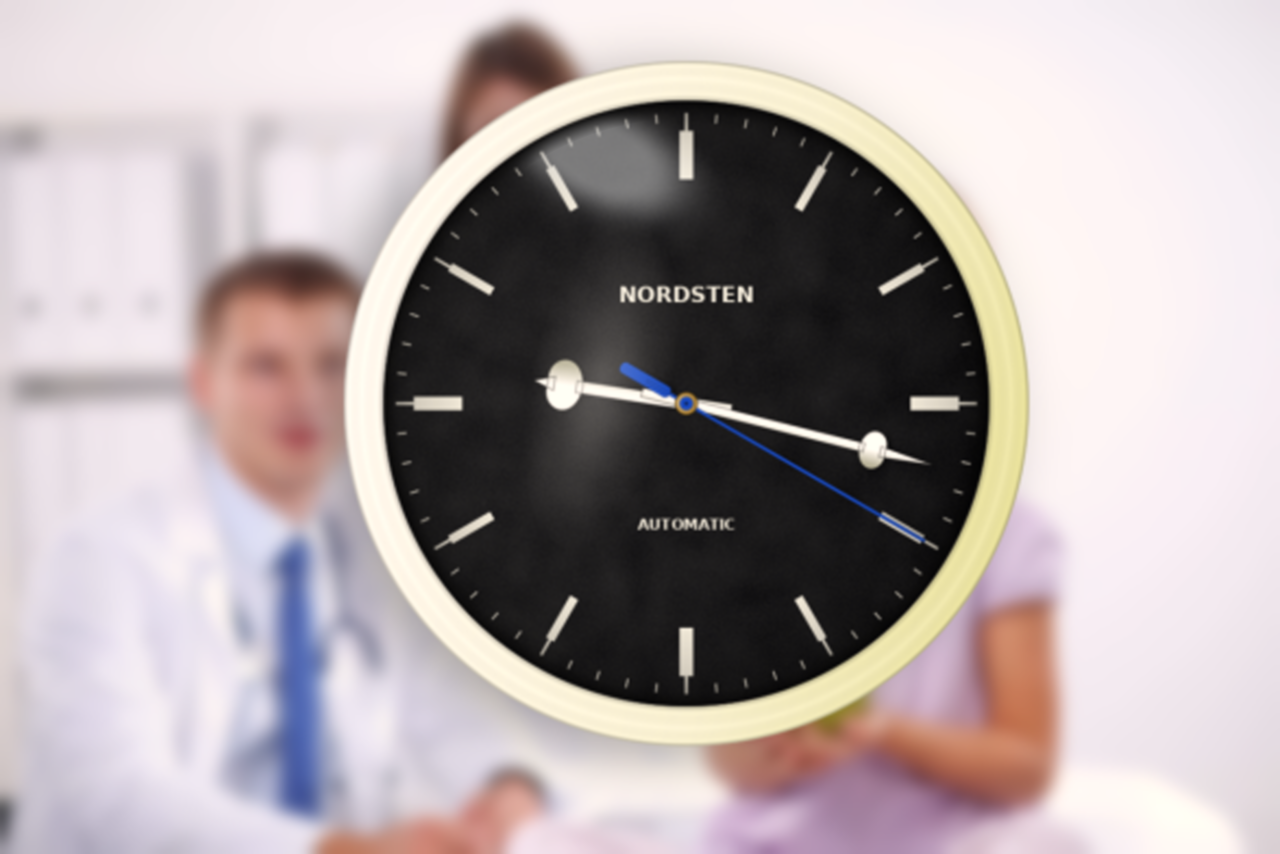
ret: {"hour": 9, "minute": 17, "second": 20}
